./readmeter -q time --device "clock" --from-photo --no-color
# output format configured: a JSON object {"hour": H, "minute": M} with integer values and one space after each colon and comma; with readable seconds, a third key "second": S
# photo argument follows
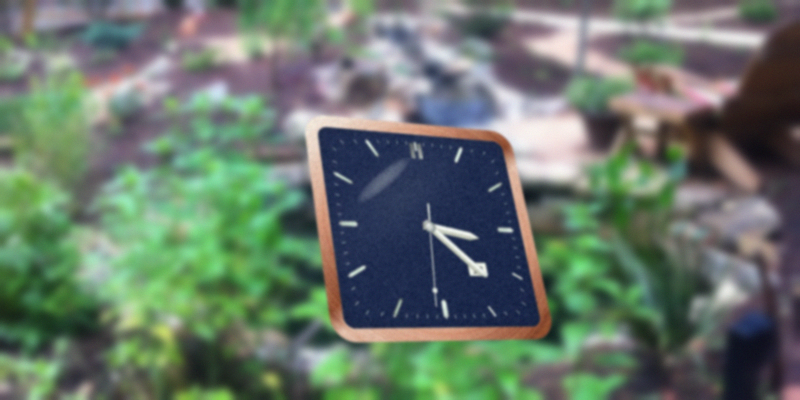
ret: {"hour": 3, "minute": 22, "second": 31}
